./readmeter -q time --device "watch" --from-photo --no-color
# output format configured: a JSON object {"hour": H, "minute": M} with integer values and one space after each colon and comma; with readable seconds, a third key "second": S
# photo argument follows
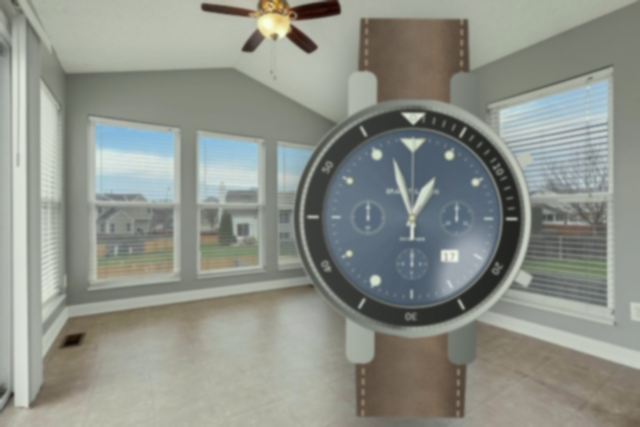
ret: {"hour": 12, "minute": 57}
